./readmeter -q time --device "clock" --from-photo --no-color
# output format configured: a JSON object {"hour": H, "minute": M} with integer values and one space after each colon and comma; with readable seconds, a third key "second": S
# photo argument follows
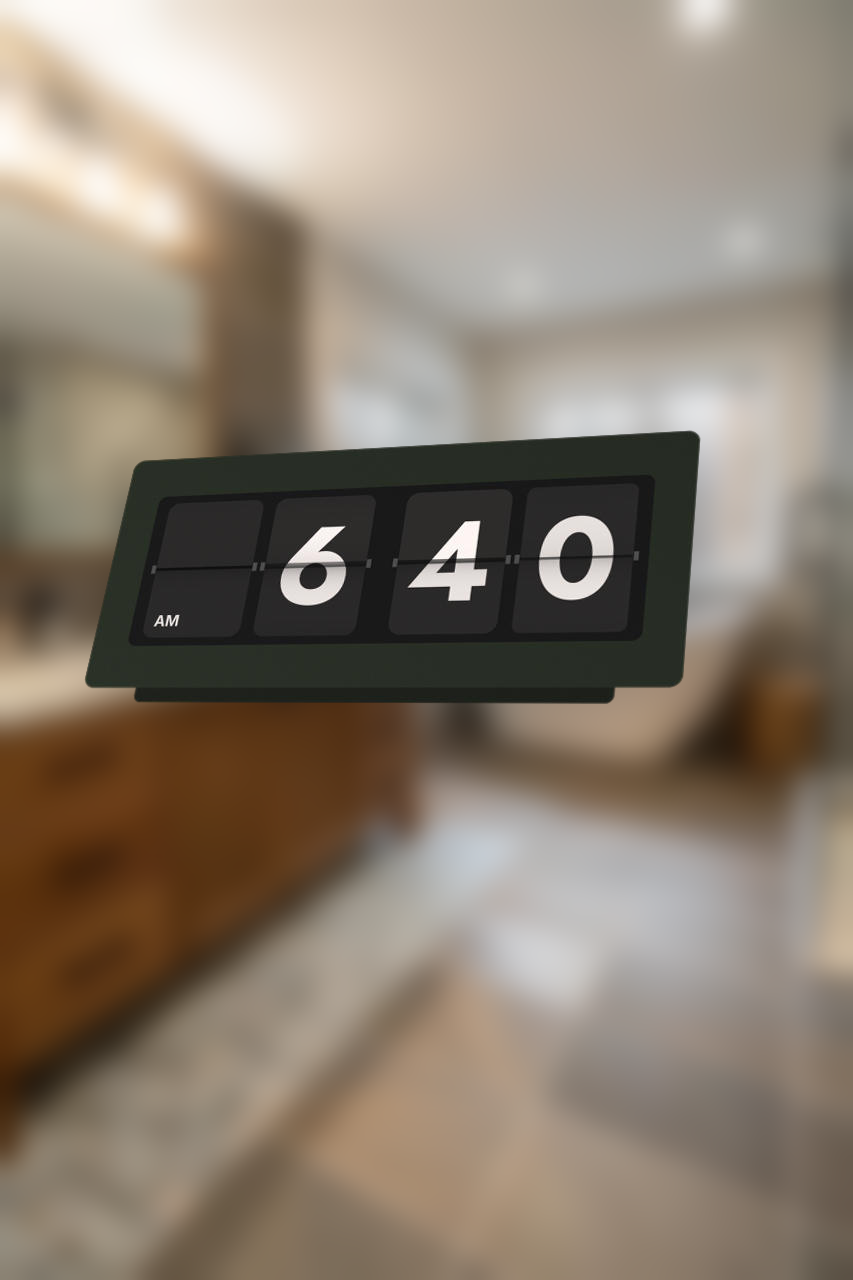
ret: {"hour": 6, "minute": 40}
